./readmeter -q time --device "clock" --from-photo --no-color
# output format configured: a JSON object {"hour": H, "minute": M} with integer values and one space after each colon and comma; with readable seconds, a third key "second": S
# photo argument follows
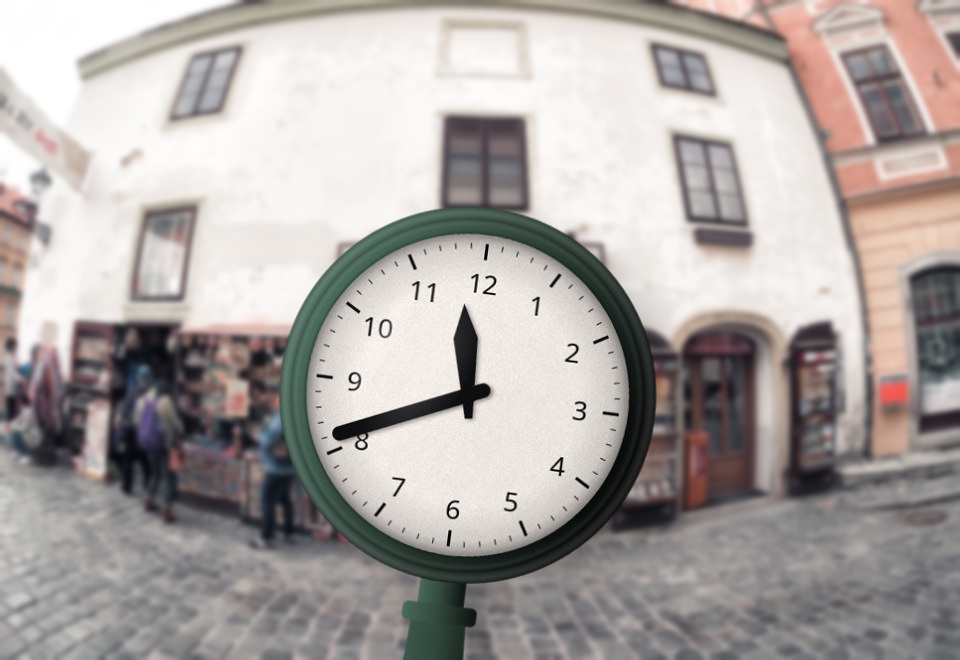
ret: {"hour": 11, "minute": 41}
